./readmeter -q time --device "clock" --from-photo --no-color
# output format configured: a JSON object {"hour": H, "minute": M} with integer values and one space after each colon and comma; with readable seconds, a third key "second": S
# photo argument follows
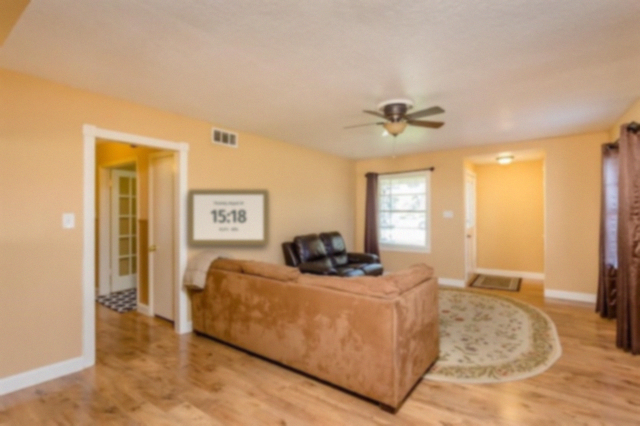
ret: {"hour": 15, "minute": 18}
